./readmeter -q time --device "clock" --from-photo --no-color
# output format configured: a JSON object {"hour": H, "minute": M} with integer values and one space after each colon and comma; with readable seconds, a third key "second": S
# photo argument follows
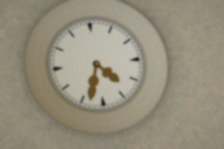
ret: {"hour": 4, "minute": 33}
